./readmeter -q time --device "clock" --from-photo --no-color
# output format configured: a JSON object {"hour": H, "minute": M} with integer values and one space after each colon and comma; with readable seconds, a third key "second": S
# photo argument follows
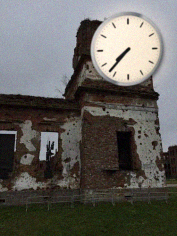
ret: {"hour": 7, "minute": 37}
